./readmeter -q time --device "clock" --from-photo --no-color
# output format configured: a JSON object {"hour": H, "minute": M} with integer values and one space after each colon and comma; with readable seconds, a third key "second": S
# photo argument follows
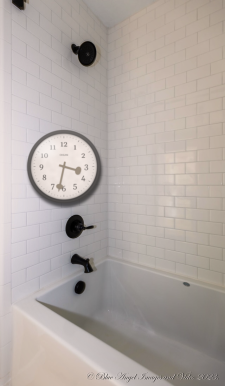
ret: {"hour": 3, "minute": 32}
